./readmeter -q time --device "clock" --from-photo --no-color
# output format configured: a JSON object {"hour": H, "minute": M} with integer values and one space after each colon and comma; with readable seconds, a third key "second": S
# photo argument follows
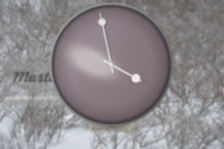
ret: {"hour": 3, "minute": 58}
